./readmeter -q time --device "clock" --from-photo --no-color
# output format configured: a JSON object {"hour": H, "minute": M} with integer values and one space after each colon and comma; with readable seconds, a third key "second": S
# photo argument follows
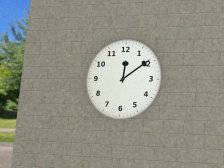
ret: {"hour": 12, "minute": 9}
